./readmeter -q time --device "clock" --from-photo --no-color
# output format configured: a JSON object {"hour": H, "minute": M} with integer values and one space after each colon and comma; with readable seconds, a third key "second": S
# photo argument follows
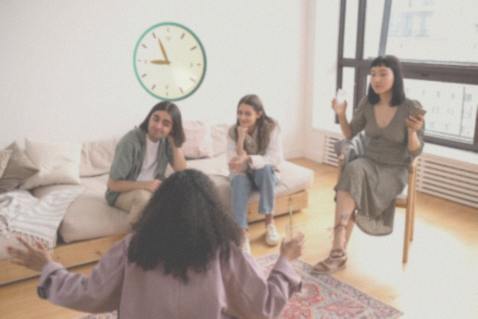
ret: {"hour": 8, "minute": 56}
